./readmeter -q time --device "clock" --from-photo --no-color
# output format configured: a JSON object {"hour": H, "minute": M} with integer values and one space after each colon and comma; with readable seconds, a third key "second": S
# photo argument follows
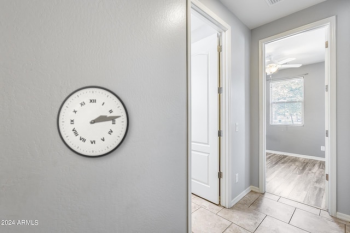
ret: {"hour": 2, "minute": 13}
